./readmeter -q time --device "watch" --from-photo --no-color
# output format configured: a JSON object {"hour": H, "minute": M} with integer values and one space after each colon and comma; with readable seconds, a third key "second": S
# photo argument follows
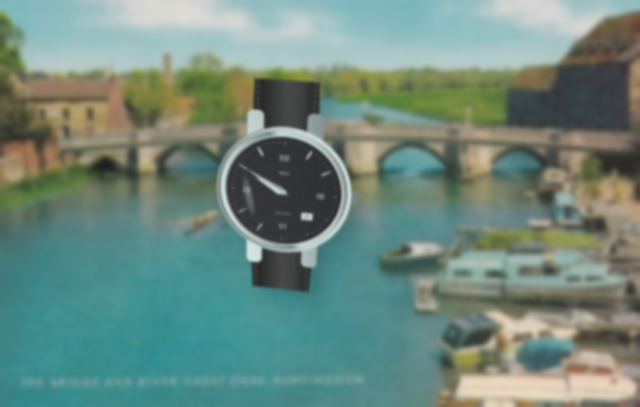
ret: {"hour": 9, "minute": 50}
